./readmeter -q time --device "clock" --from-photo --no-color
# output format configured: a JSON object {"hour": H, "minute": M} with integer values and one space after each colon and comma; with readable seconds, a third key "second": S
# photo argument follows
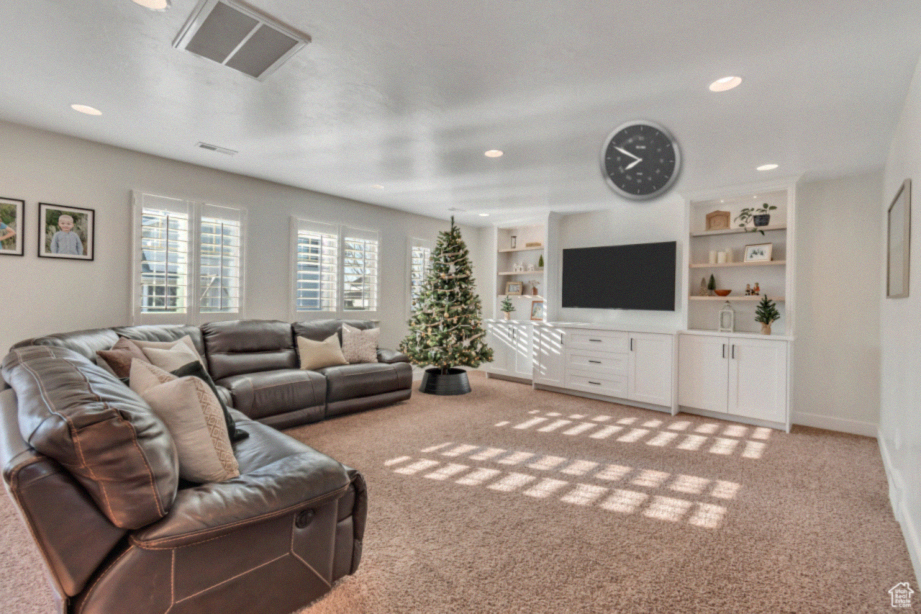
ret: {"hour": 7, "minute": 49}
